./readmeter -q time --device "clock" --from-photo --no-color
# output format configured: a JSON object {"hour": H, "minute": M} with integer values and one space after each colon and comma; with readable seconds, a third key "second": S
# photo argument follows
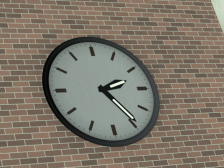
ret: {"hour": 2, "minute": 24}
